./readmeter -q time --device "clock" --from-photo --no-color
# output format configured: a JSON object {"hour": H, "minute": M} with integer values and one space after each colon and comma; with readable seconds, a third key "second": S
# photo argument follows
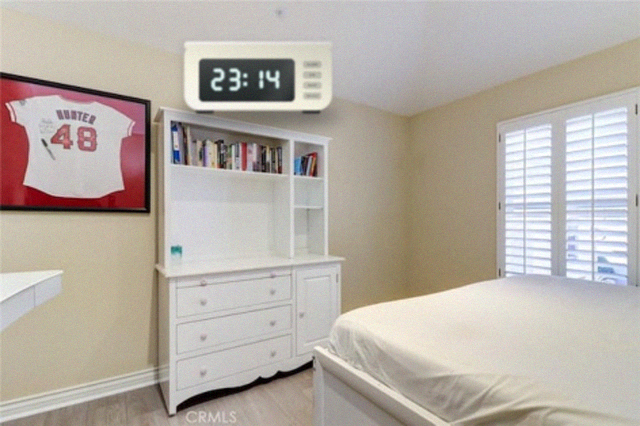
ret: {"hour": 23, "minute": 14}
